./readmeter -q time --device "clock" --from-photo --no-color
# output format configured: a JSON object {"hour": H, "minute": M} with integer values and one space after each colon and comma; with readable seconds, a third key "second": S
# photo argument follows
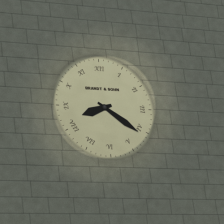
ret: {"hour": 8, "minute": 21}
